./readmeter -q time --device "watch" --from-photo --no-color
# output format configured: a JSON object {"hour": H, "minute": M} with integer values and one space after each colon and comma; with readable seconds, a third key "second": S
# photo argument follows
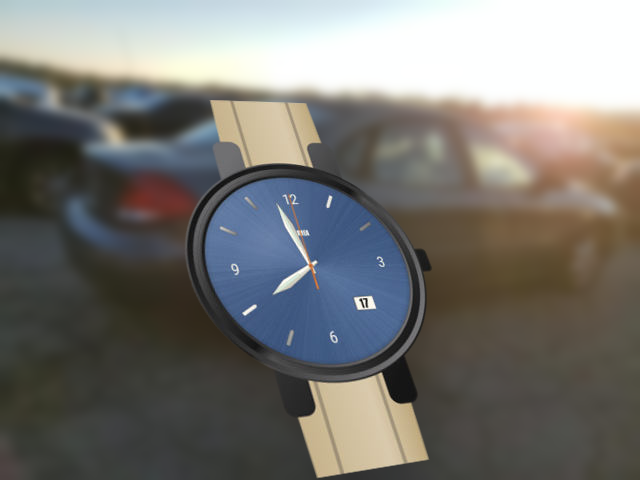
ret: {"hour": 7, "minute": 58, "second": 0}
